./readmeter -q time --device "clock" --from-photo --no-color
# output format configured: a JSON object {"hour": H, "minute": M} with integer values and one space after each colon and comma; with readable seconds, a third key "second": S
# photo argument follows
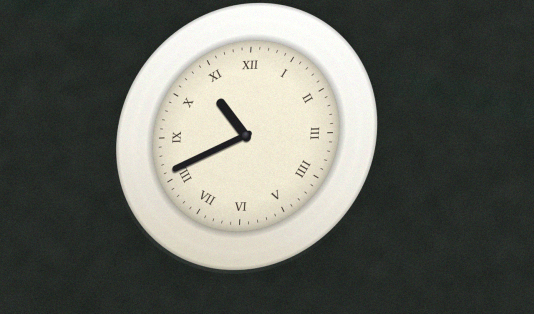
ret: {"hour": 10, "minute": 41}
